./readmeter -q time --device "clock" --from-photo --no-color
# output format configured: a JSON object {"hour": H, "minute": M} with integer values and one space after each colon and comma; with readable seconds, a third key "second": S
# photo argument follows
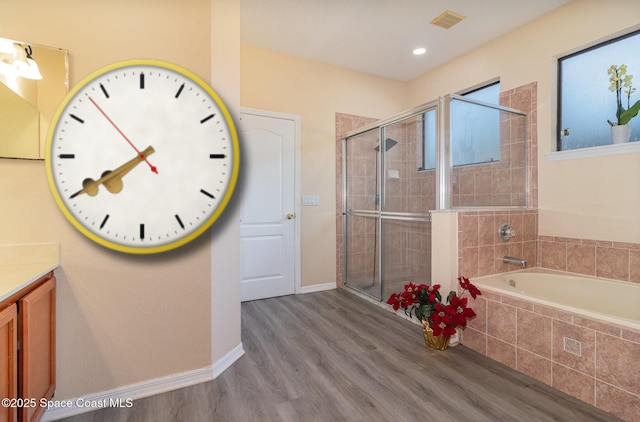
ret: {"hour": 7, "minute": 39, "second": 53}
